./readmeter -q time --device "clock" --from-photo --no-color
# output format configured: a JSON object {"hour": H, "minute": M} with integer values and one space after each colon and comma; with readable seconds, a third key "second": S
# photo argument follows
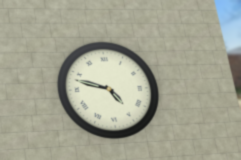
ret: {"hour": 4, "minute": 48}
